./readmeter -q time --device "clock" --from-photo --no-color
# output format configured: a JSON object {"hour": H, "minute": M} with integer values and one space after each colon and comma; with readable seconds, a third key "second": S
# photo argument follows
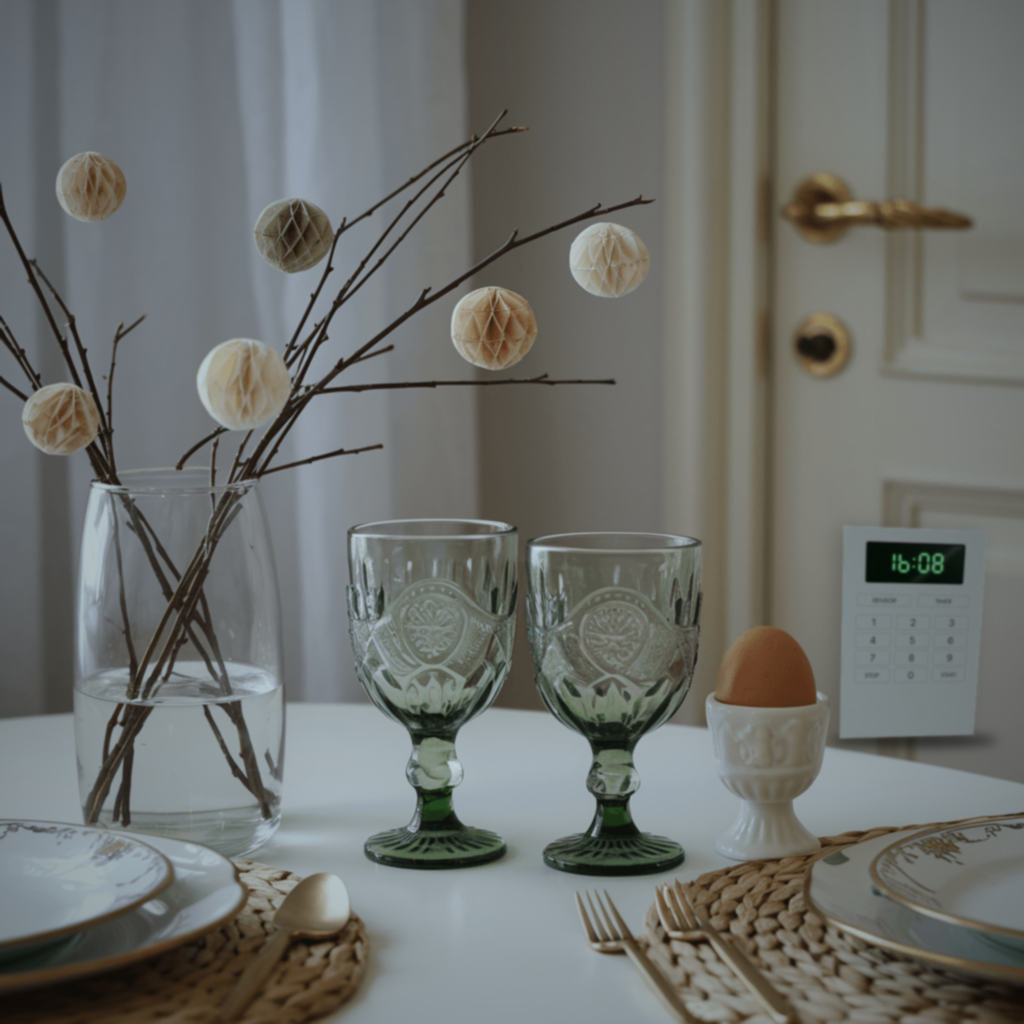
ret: {"hour": 16, "minute": 8}
